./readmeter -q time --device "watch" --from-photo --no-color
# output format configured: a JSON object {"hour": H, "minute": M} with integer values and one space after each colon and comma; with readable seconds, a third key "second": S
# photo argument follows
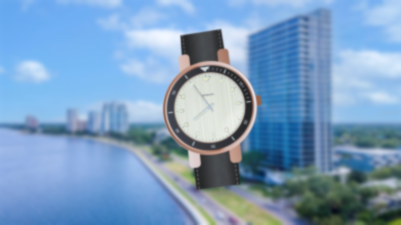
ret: {"hour": 7, "minute": 55}
